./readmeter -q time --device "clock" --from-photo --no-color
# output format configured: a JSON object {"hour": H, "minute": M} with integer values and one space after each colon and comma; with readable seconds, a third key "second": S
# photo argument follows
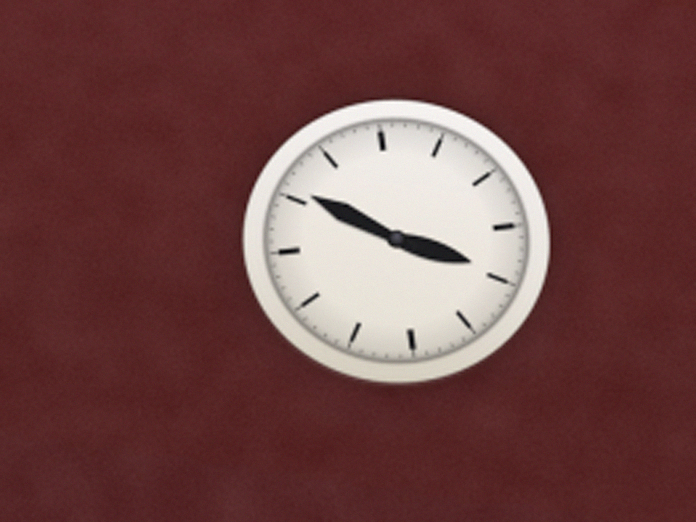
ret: {"hour": 3, "minute": 51}
